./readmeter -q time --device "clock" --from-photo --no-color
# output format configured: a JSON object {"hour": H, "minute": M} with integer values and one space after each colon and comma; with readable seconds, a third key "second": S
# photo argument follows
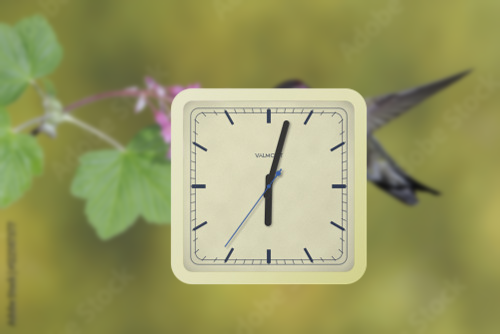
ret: {"hour": 6, "minute": 2, "second": 36}
